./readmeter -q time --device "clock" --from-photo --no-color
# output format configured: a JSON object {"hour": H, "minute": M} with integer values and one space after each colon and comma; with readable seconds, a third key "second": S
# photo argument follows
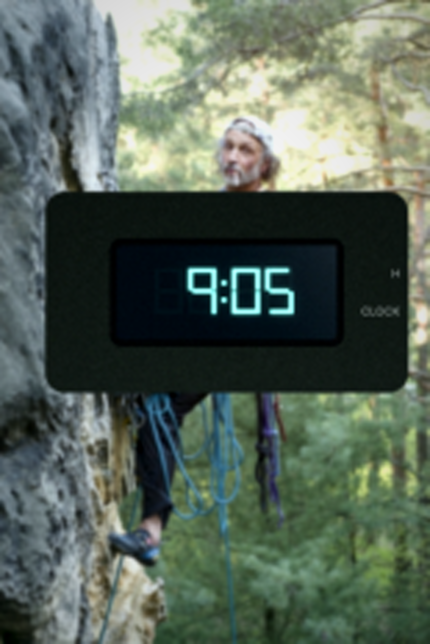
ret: {"hour": 9, "minute": 5}
